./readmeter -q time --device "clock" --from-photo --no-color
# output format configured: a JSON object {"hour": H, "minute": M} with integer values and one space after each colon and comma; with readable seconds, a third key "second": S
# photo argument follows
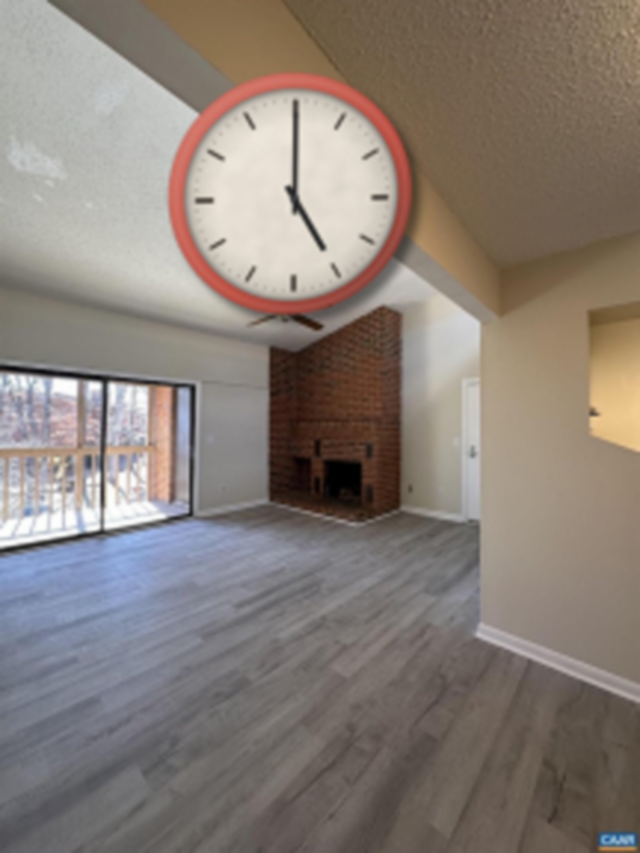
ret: {"hour": 5, "minute": 0}
